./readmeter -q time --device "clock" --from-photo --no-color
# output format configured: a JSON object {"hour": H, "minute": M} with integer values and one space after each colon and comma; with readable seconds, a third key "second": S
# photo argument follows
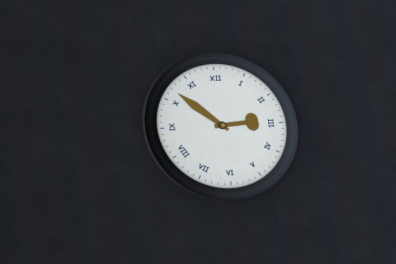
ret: {"hour": 2, "minute": 52}
